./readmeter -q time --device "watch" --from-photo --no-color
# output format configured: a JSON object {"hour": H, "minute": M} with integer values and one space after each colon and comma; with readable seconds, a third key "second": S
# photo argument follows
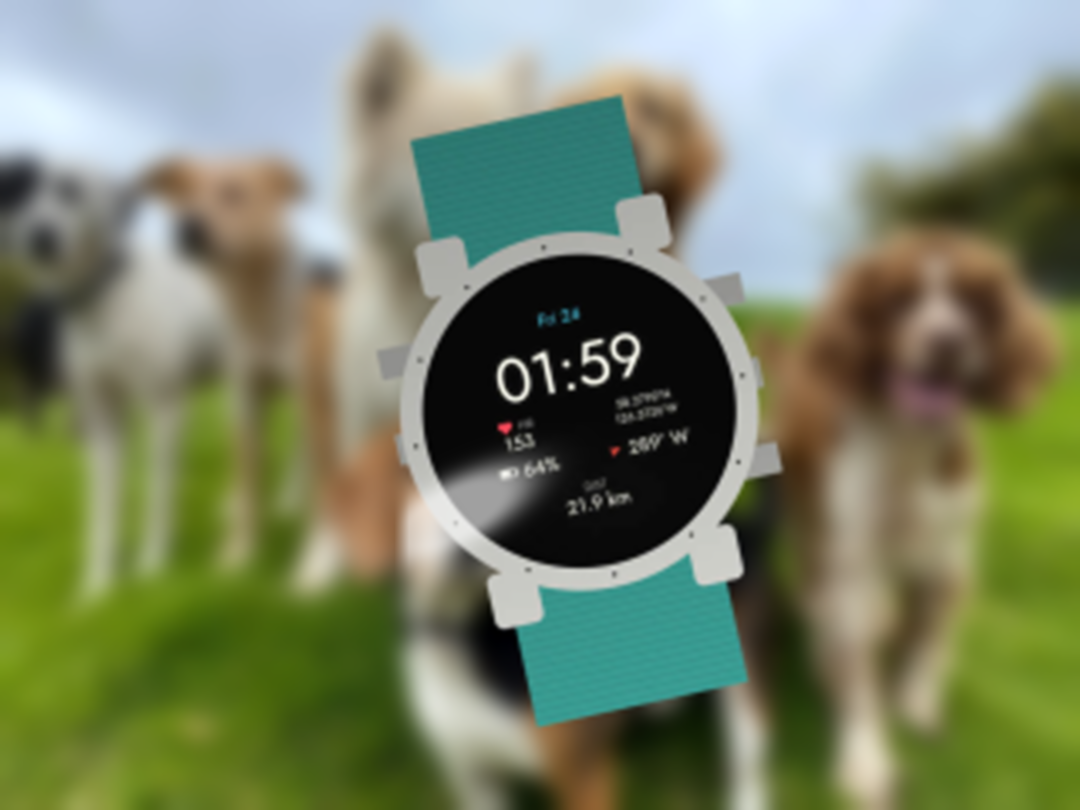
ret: {"hour": 1, "minute": 59}
